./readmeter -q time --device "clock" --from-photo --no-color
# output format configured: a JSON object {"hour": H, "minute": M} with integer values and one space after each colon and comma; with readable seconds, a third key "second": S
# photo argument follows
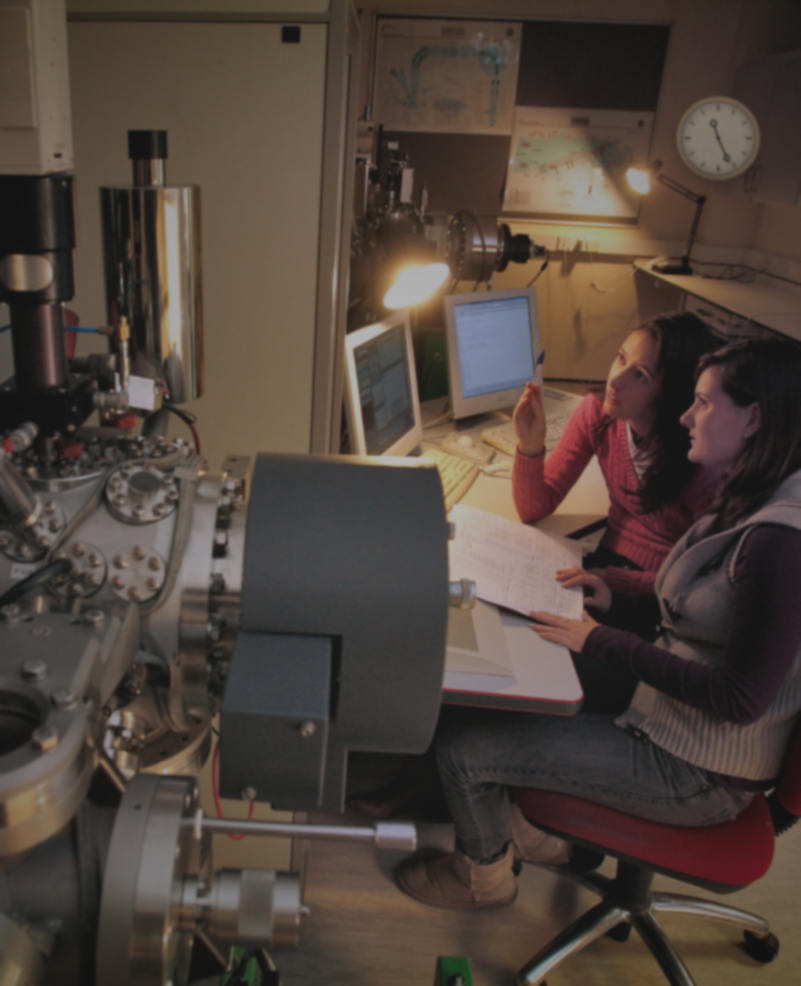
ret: {"hour": 11, "minute": 26}
